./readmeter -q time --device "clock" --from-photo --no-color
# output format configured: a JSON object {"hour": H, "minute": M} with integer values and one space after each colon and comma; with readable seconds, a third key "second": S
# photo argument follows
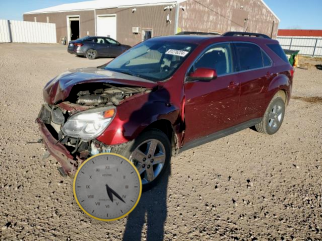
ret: {"hour": 5, "minute": 22}
